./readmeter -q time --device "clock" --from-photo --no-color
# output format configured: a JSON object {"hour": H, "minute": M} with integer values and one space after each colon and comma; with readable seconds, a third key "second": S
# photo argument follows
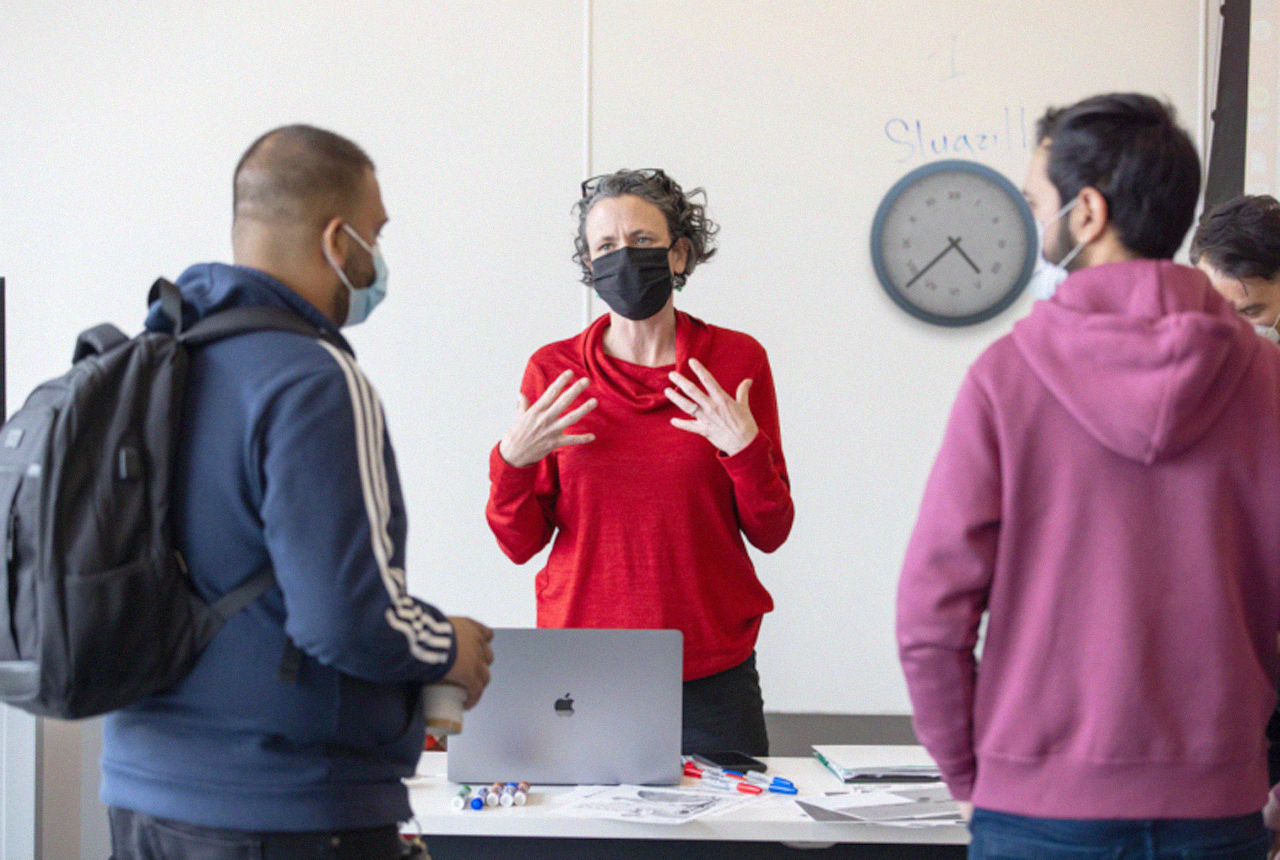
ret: {"hour": 4, "minute": 38}
